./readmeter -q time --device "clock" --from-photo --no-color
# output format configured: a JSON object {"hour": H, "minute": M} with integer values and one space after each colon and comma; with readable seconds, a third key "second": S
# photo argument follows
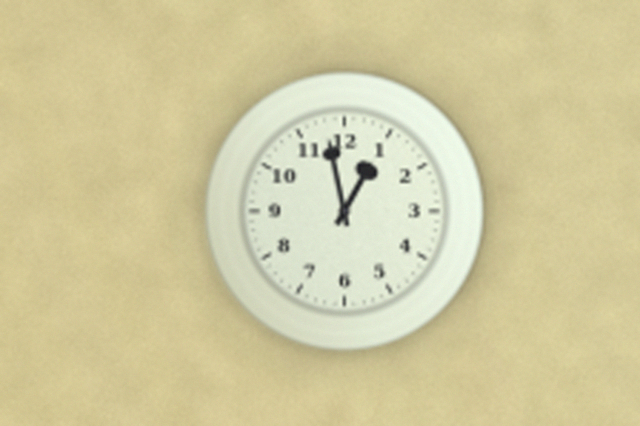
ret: {"hour": 12, "minute": 58}
